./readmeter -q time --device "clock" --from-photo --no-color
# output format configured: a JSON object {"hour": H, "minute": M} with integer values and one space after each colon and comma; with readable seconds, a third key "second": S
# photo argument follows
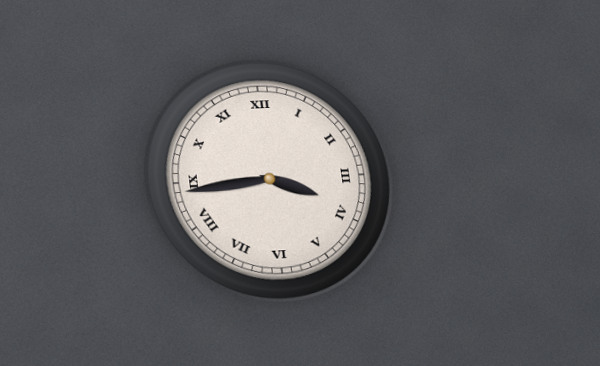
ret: {"hour": 3, "minute": 44}
